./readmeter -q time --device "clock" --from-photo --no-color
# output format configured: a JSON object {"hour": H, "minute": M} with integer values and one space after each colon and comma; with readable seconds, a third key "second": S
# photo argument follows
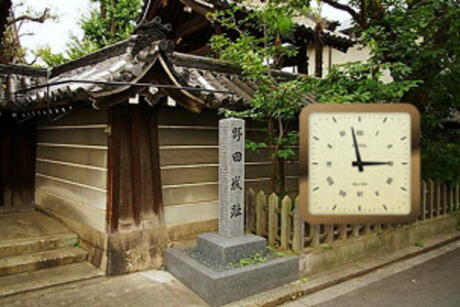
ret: {"hour": 2, "minute": 58}
